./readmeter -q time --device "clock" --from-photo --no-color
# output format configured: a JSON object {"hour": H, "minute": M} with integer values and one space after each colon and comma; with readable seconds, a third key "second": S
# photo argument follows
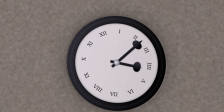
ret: {"hour": 4, "minute": 12}
